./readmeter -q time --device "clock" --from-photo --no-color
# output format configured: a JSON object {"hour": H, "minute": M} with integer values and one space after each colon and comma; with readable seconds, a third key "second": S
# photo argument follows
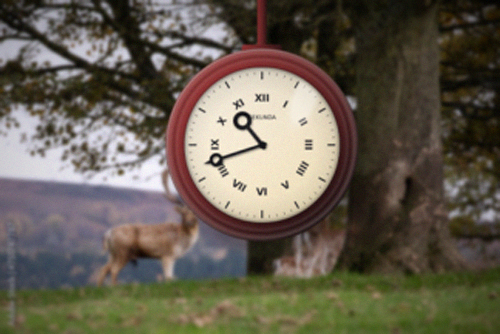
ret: {"hour": 10, "minute": 42}
